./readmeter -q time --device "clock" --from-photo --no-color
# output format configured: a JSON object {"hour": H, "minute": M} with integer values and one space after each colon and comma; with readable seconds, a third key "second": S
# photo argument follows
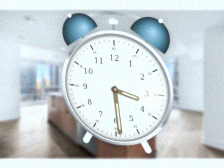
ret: {"hour": 3, "minute": 29}
